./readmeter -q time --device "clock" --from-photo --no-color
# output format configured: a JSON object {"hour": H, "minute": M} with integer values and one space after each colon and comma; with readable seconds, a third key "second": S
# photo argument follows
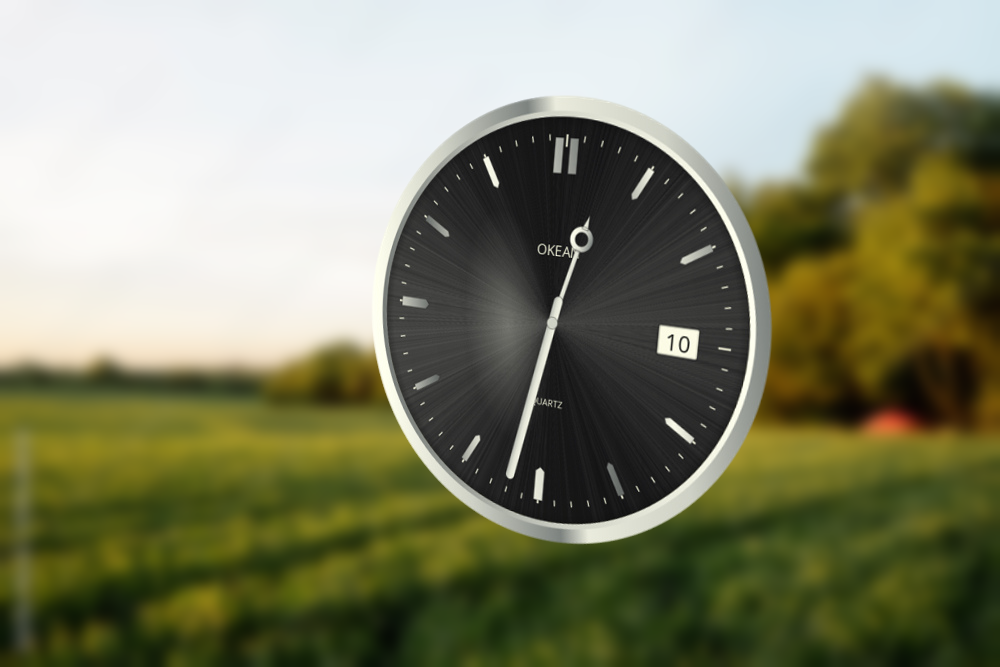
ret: {"hour": 12, "minute": 32}
